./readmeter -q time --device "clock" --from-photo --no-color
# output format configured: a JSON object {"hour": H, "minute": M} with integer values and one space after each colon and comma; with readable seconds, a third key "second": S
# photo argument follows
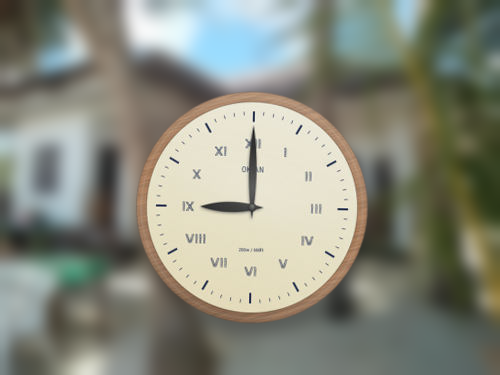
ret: {"hour": 9, "minute": 0}
